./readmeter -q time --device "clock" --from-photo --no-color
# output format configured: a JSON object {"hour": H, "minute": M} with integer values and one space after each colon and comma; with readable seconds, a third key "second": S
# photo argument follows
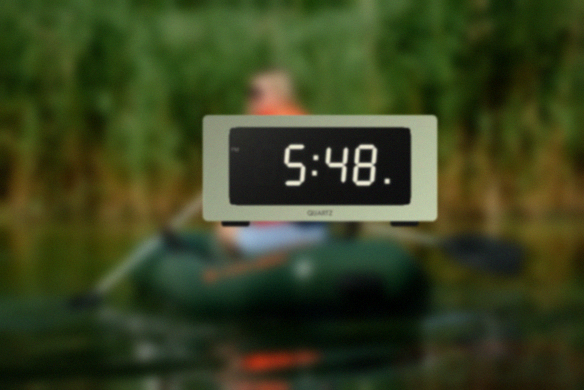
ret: {"hour": 5, "minute": 48}
